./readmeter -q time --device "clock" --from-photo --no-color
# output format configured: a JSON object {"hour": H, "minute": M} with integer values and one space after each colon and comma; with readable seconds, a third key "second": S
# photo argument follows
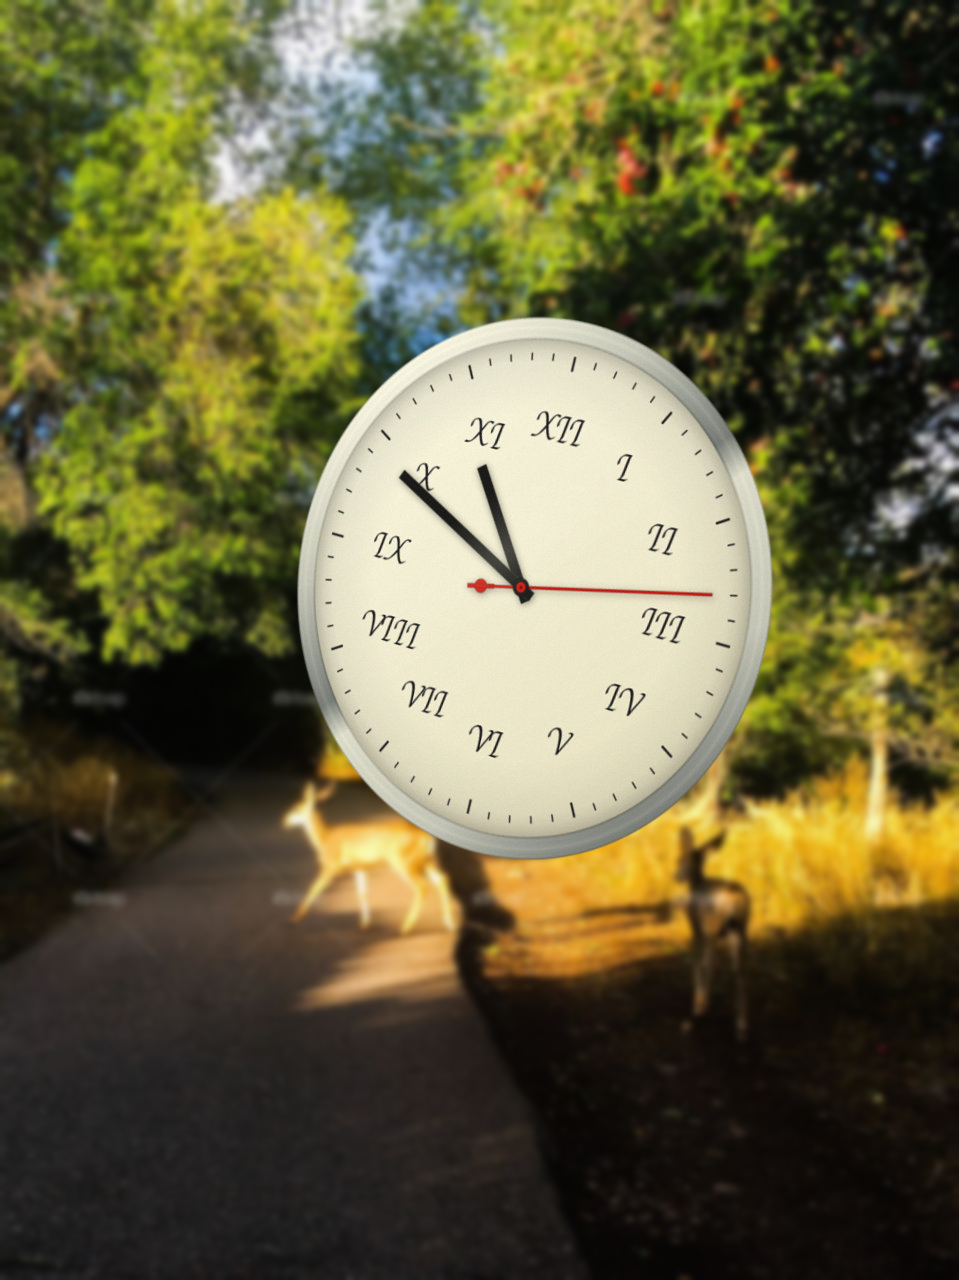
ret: {"hour": 10, "minute": 49, "second": 13}
